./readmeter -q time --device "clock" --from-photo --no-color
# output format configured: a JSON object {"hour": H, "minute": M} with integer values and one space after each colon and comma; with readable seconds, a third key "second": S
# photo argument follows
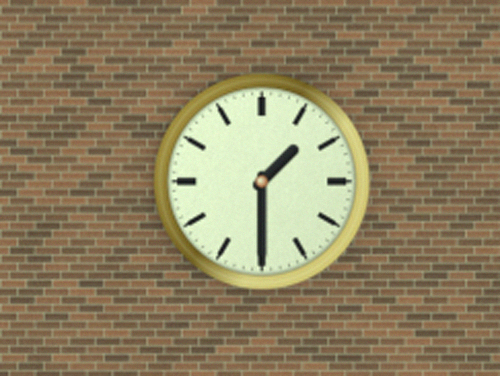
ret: {"hour": 1, "minute": 30}
